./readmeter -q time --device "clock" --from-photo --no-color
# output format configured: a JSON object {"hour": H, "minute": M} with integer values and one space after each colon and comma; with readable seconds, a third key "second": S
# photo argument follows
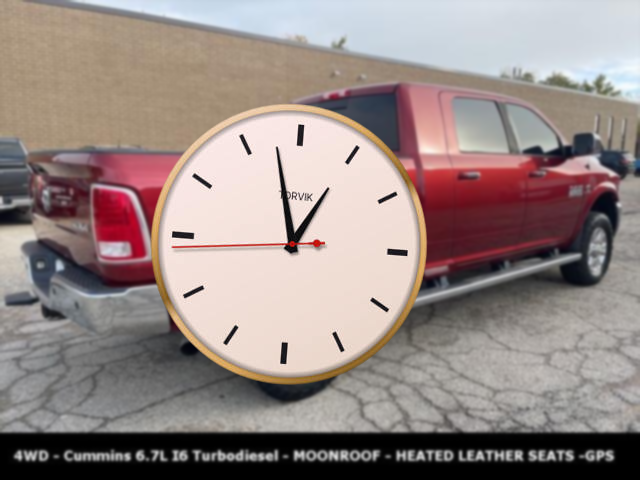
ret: {"hour": 12, "minute": 57, "second": 44}
